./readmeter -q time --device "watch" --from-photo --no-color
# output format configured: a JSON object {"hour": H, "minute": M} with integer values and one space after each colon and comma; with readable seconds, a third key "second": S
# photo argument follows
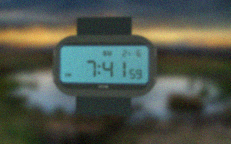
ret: {"hour": 7, "minute": 41}
